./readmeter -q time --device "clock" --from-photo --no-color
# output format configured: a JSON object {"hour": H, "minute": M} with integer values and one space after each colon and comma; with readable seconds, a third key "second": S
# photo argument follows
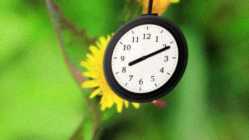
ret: {"hour": 8, "minute": 11}
